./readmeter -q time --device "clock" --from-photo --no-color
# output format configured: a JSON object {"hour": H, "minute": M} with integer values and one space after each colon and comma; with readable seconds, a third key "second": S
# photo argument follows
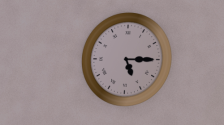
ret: {"hour": 5, "minute": 15}
